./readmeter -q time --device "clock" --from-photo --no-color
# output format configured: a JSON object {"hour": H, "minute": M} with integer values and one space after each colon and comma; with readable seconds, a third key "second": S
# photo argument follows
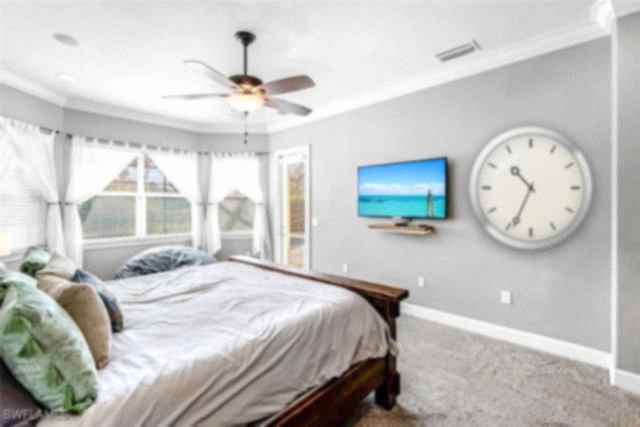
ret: {"hour": 10, "minute": 34}
